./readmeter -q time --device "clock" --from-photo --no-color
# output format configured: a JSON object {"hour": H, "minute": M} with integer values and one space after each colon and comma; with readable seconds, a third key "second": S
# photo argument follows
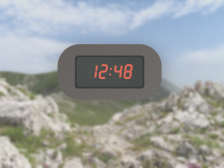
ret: {"hour": 12, "minute": 48}
